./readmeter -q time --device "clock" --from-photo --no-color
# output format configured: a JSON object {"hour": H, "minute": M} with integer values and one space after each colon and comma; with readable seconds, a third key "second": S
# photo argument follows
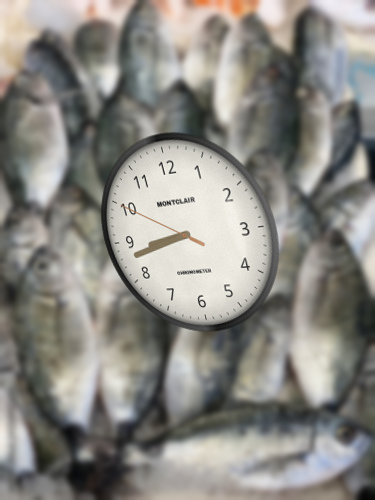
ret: {"hour": 8, "minute": 42, "second": 50}
